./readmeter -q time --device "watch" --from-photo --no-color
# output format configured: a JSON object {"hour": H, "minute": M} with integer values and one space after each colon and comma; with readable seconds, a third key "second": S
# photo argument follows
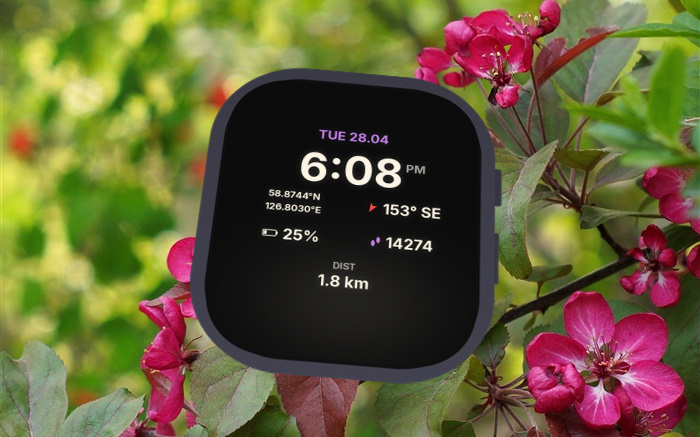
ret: {"hour": 6, "minute": 8}
